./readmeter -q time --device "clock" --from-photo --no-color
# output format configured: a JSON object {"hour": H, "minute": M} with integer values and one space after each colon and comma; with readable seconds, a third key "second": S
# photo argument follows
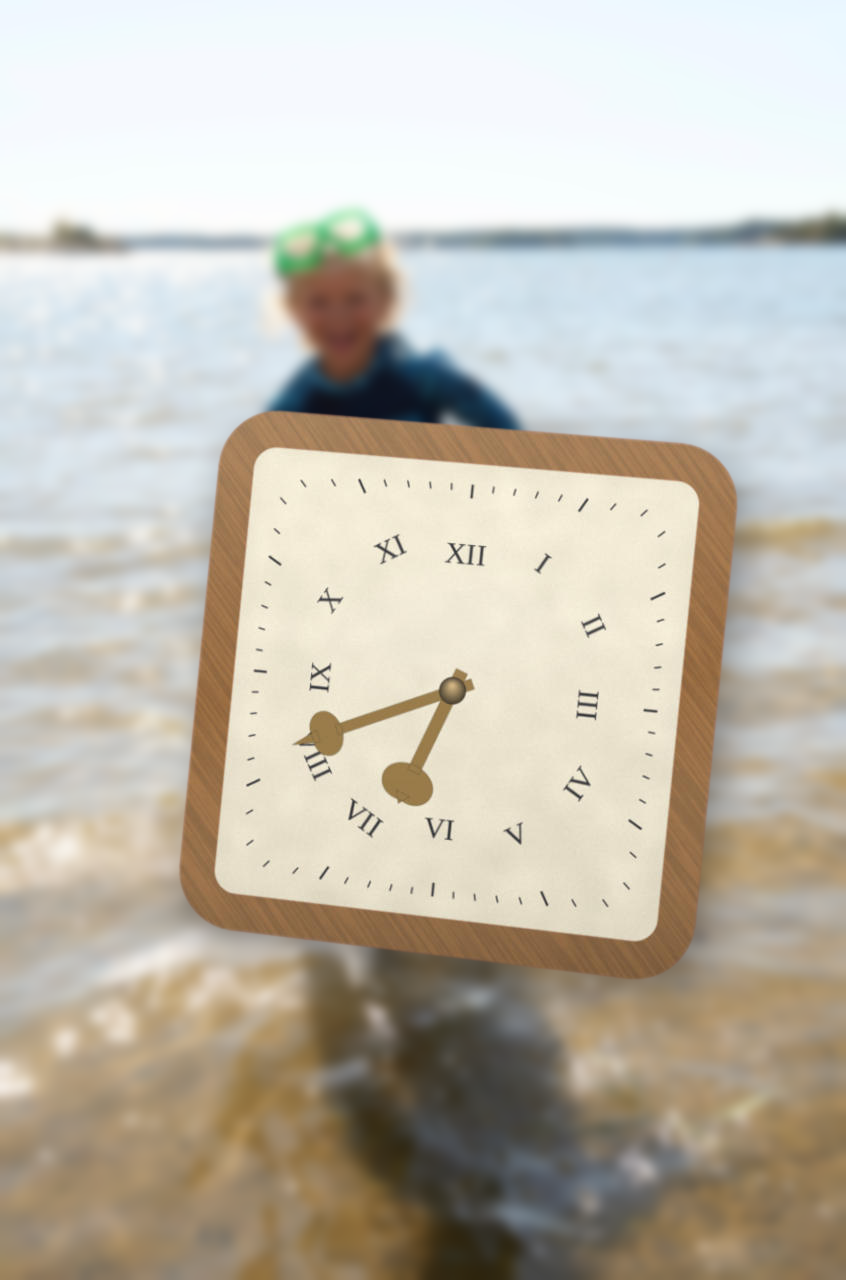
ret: {"hour": 6, "minute": 41}
